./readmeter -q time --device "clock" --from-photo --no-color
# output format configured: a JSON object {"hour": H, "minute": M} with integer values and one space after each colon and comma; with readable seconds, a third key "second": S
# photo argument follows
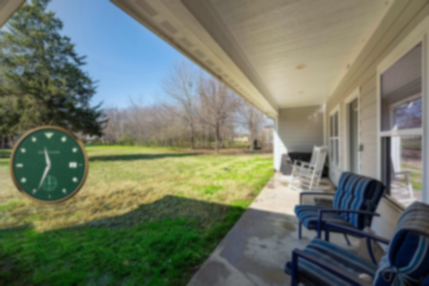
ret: {"hour": 11, "minute": 34}
